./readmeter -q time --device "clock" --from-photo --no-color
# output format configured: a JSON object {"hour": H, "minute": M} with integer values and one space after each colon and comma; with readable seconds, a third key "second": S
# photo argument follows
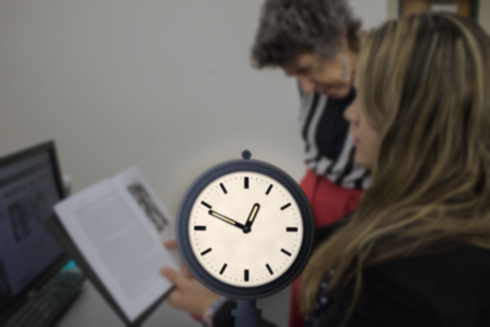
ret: {"hour": 12, "minute": 49}
